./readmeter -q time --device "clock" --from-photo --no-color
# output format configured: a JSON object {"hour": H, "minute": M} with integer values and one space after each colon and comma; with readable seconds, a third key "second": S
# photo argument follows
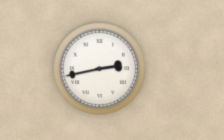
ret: {"hour": 2, "minute": 43}
